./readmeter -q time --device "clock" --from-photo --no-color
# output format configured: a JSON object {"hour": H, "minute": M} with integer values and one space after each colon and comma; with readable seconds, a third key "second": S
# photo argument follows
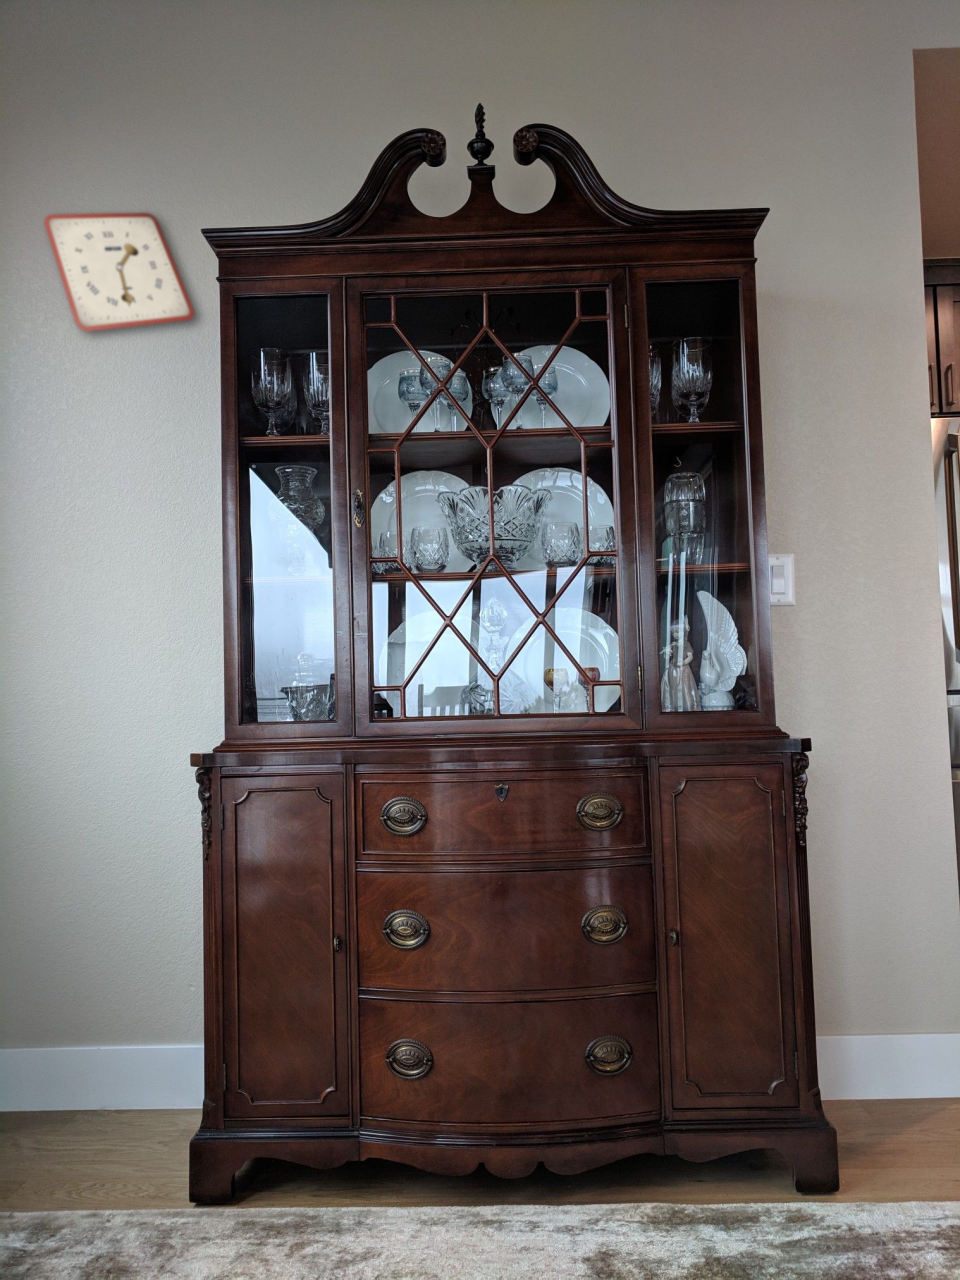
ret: {"hour": 1, "minute": 31}
